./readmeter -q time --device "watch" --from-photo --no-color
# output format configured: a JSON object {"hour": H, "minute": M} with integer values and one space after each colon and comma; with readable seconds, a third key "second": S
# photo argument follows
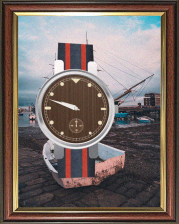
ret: {"hour": 9, "minute": 48}
